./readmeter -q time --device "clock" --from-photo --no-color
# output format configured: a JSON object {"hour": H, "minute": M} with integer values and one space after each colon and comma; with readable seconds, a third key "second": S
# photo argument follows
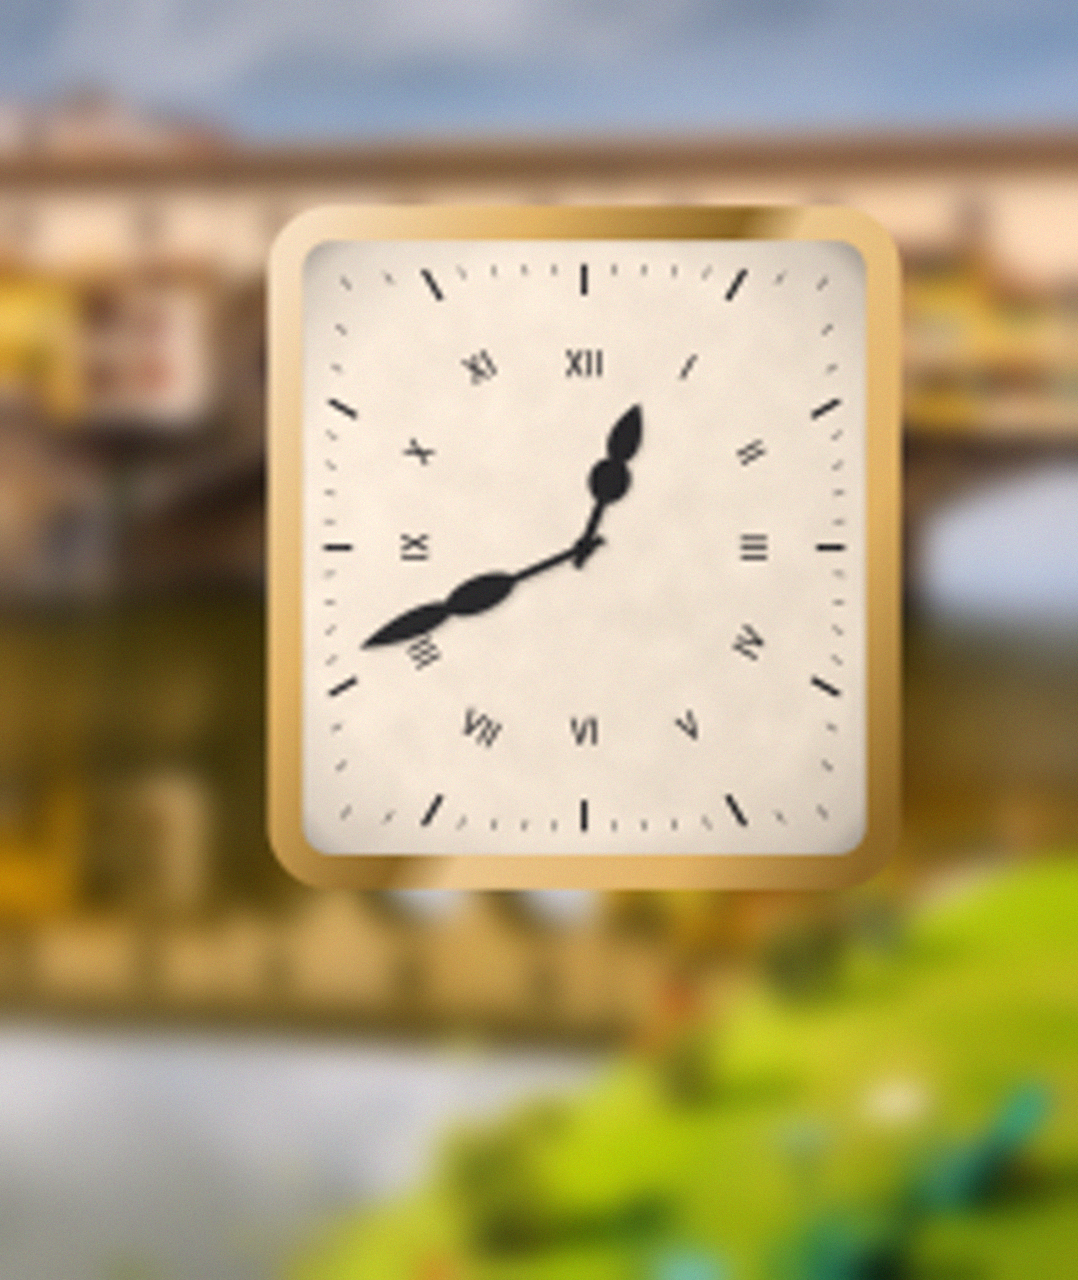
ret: {"hour": 12, "minute": 41}
